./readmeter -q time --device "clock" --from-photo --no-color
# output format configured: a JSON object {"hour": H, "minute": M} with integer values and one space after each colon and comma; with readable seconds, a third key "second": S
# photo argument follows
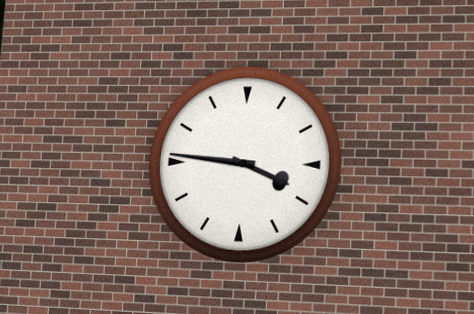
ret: {"hour": 3, "minute": 46}
